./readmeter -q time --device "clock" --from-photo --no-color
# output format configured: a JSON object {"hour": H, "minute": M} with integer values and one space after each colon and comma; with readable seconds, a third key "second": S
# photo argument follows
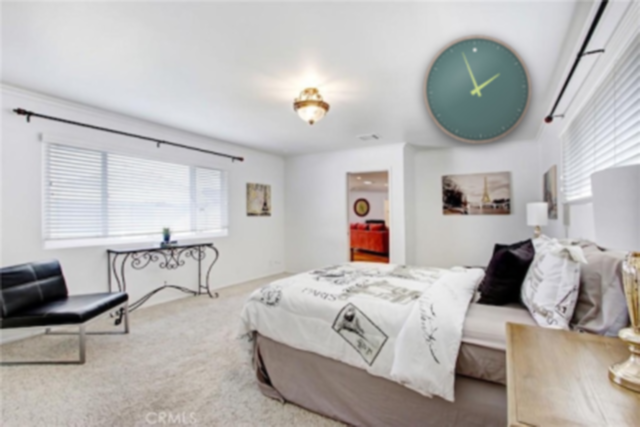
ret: {"hour": 1, "minute": 57}
